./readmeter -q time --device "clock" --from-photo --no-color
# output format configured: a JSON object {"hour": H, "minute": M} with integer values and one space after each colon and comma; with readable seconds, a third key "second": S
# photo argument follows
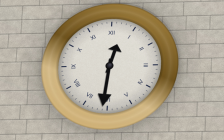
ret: {"hour": 12, "minute": 31}
